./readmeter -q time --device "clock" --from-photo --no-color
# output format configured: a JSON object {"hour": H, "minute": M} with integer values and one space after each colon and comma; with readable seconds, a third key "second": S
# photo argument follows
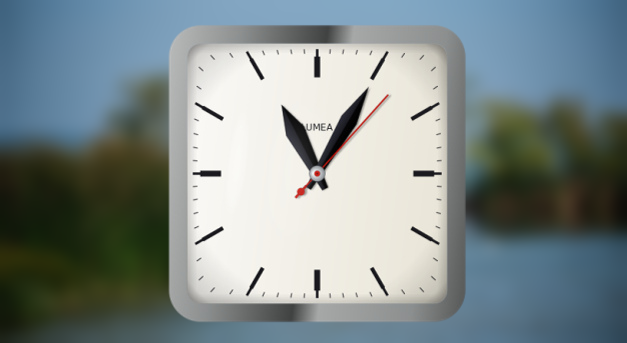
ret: {"hour": 11, "minute": 5, "second": 7}
